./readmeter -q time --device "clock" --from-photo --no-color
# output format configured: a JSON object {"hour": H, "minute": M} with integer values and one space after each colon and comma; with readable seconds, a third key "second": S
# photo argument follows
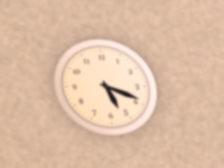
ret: {"hour": 5, "minute": 19}
